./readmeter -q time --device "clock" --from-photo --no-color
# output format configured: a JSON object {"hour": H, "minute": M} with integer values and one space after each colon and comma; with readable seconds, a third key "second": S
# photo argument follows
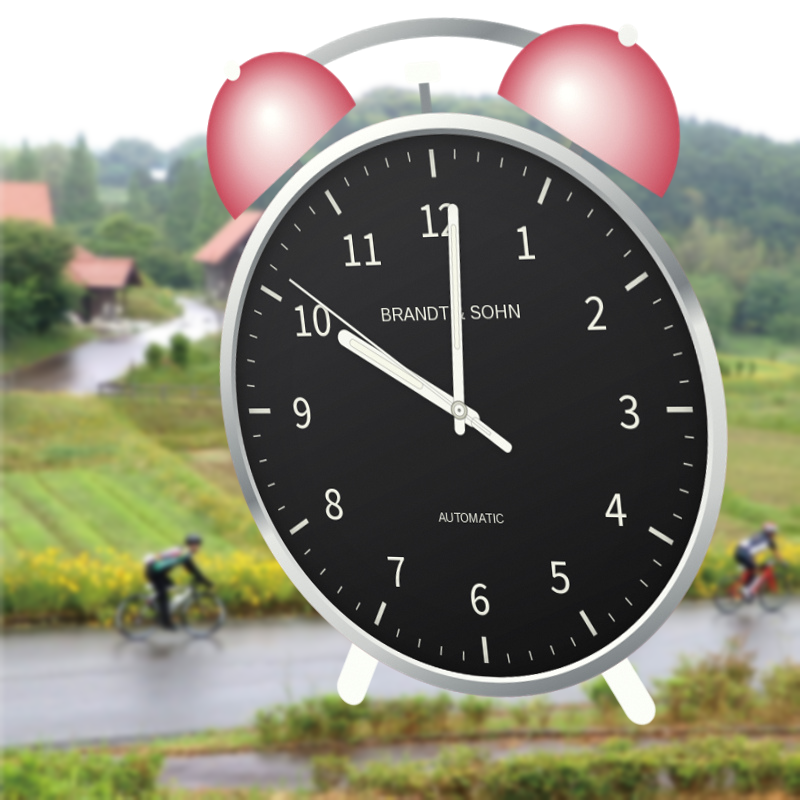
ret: {"hour": 10, "minute": 0, "second": 51}
